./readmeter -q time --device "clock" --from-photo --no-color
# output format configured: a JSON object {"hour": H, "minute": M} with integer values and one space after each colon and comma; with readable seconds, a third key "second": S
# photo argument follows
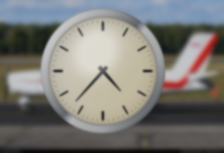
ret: {"hour": 4, "minute": 37}
